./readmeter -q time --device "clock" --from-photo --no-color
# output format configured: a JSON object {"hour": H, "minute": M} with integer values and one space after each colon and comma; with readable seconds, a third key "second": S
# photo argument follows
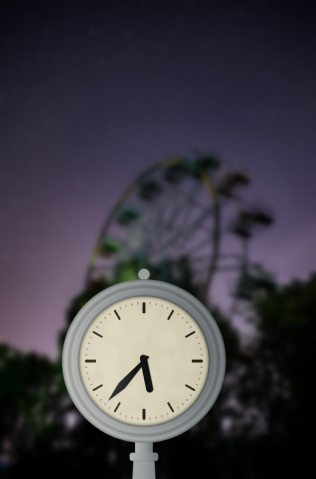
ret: {"hour": 5, "minute": 37}
